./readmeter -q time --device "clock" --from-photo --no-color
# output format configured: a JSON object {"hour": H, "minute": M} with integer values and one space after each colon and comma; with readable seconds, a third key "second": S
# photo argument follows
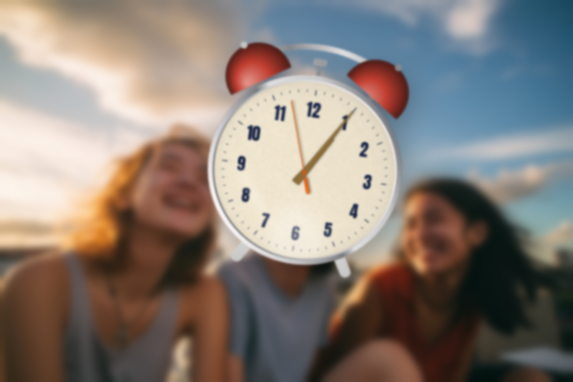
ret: {"hour": 1, "minute": 4, "second": 57}
